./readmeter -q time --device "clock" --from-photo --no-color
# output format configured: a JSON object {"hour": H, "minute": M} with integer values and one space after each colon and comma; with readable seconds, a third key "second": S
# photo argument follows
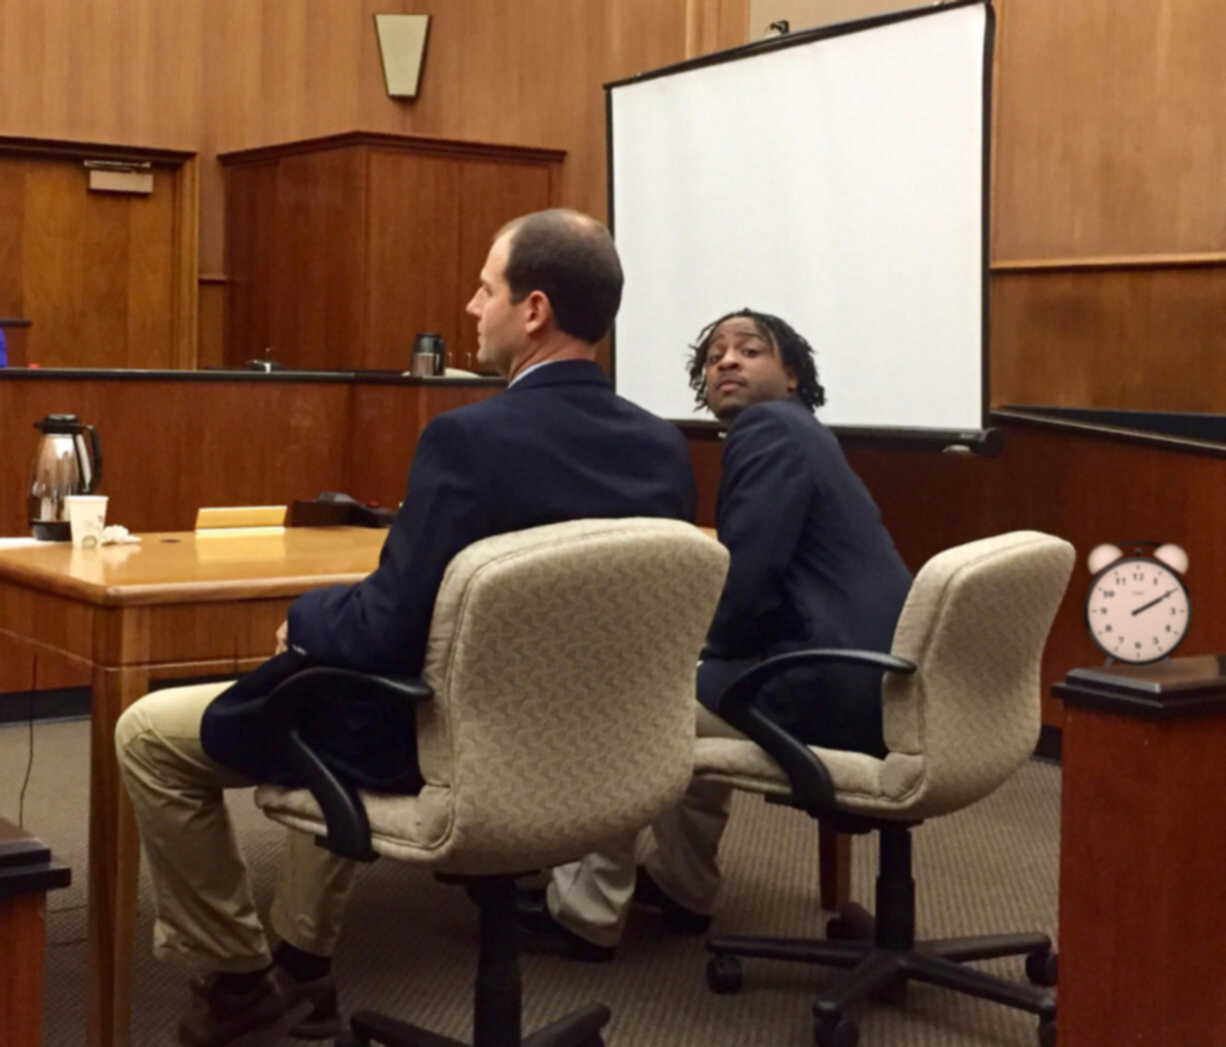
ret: {"hour": 2, "minute": 10}
